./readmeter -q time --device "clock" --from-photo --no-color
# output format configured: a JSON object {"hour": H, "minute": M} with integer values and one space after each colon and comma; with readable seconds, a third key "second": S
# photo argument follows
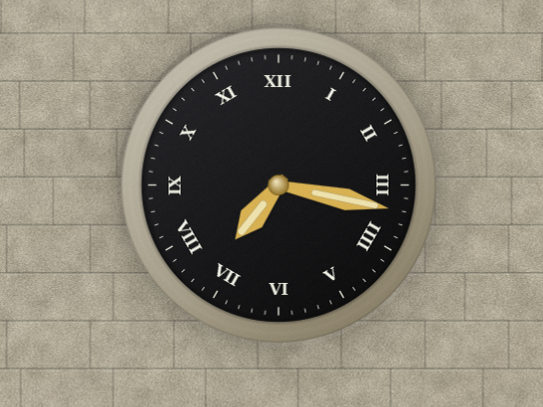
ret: {"hour": 7, "minute": 17}
